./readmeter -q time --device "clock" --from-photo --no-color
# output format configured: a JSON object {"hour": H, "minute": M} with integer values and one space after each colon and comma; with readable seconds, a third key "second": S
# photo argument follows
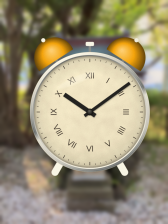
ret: {"hour": 10, "minute": 9}
